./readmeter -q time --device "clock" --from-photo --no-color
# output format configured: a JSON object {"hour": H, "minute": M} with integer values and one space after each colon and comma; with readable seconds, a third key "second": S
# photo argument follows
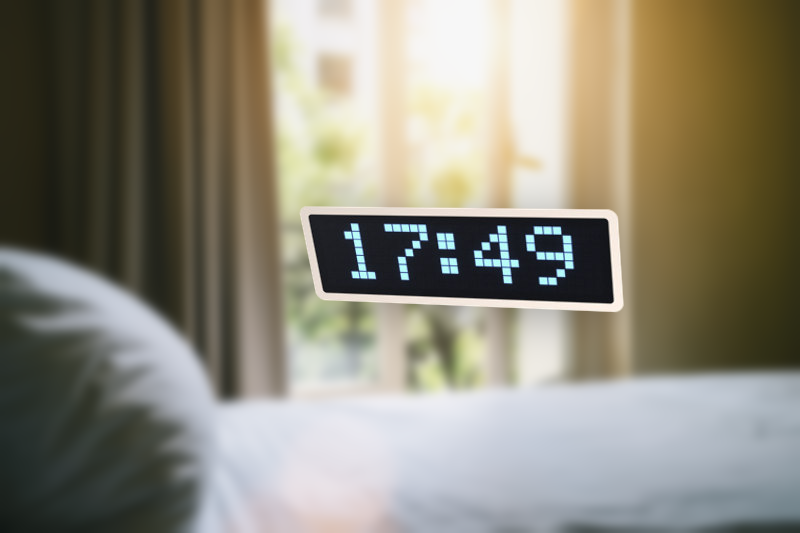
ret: {"hour": 17, "minute": 49}
